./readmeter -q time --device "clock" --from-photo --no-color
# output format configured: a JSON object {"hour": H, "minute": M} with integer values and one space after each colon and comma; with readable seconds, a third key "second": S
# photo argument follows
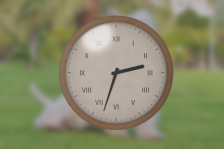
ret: {"hour": 2, "minute": 33}
